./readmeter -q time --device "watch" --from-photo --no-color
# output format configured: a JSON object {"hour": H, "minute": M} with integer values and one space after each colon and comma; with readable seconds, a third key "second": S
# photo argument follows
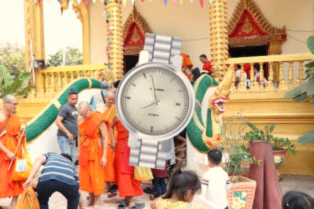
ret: {"hour": 7, "minute": 57}
